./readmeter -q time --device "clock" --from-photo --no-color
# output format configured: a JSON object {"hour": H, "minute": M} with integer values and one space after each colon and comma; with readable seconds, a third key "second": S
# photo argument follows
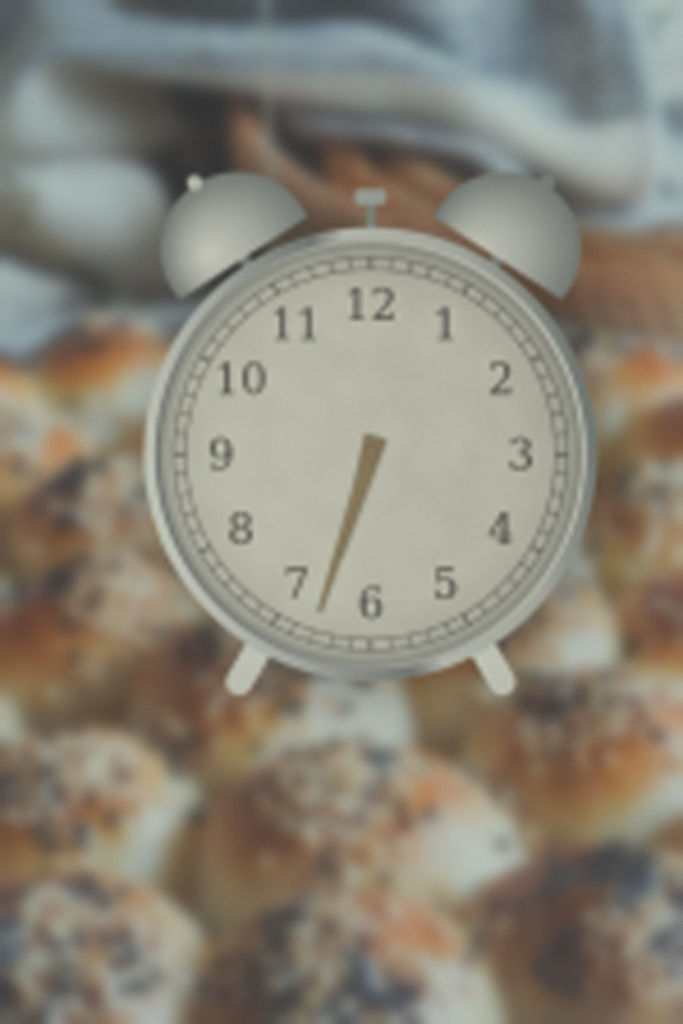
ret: {"hour": 6, "minute": 33}
